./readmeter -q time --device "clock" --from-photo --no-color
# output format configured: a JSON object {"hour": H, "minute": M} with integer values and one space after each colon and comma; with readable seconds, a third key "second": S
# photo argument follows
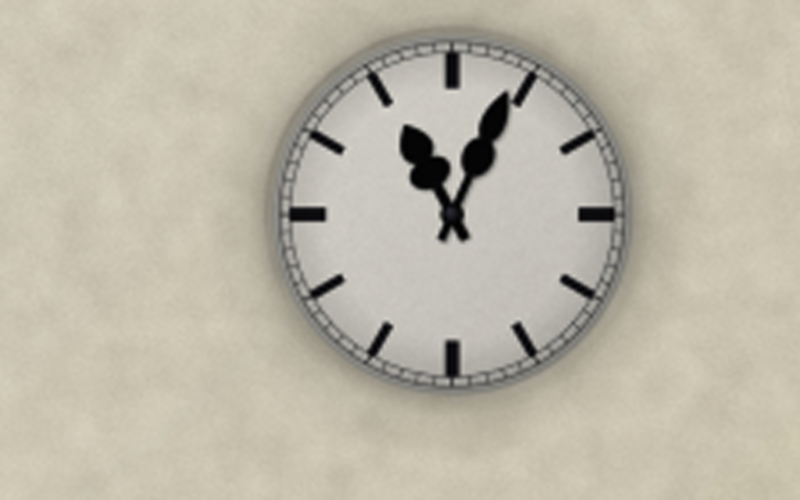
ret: {"hour": 11, "minute": 4}
